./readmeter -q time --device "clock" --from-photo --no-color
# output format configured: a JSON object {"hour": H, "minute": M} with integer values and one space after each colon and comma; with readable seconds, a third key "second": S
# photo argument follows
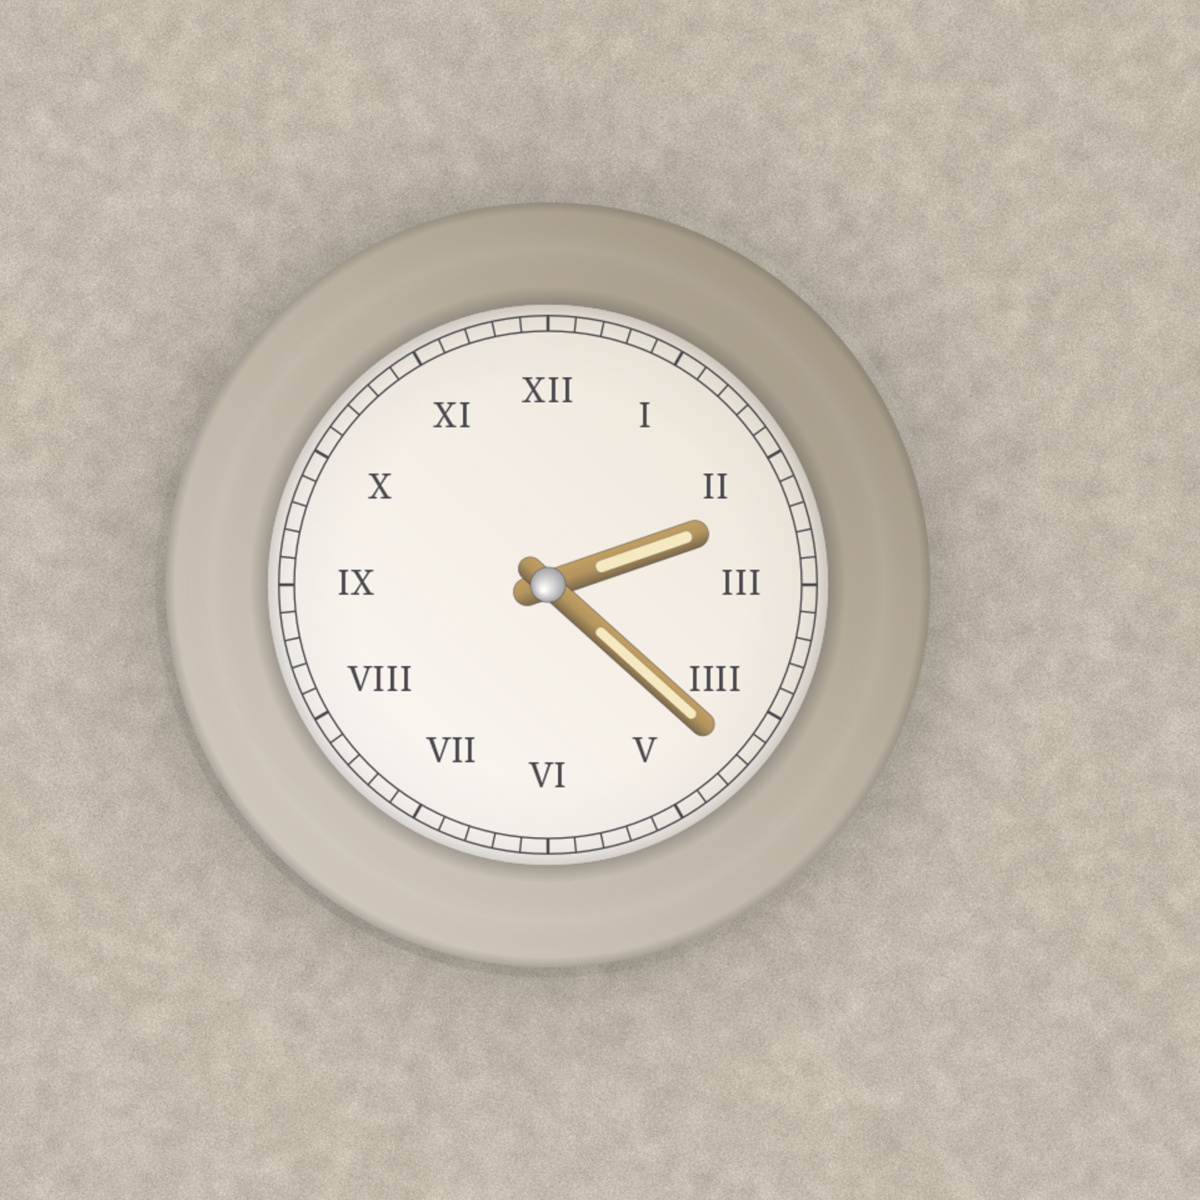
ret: {"hour": 2, "minute": 22}
